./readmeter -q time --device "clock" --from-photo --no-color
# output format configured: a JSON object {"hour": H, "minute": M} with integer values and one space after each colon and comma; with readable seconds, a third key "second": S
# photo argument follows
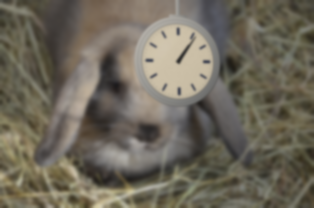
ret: {"hour": 1, "minute": 6}
